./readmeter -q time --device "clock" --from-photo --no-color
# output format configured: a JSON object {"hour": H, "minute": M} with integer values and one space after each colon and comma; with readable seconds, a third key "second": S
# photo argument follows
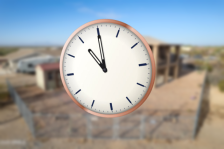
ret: {"hour": 11, "minute": 0}
